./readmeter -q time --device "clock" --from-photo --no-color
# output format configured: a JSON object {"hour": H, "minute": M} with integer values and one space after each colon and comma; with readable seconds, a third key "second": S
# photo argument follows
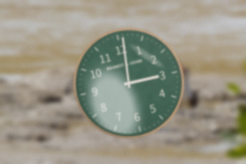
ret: {"hour": 3, "minute": 1}
